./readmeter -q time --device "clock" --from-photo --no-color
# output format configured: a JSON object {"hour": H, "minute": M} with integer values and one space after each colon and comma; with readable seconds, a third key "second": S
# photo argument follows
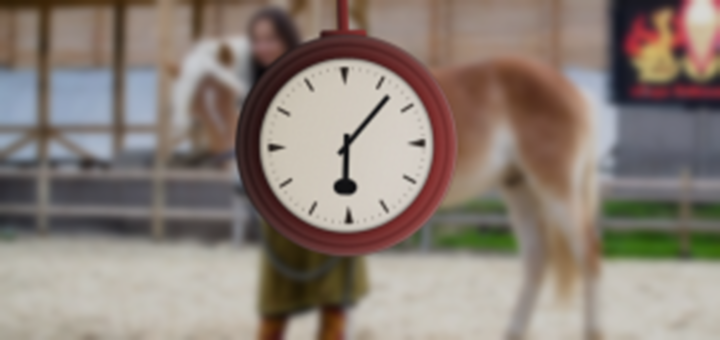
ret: {"hour": 6, "minute": 7}
